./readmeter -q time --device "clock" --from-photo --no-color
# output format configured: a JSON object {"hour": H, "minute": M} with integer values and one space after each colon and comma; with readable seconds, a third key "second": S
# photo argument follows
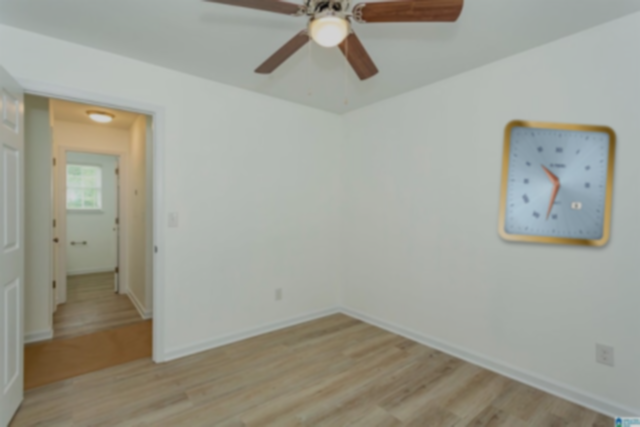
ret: {"hour": 10, "minute": 32}
